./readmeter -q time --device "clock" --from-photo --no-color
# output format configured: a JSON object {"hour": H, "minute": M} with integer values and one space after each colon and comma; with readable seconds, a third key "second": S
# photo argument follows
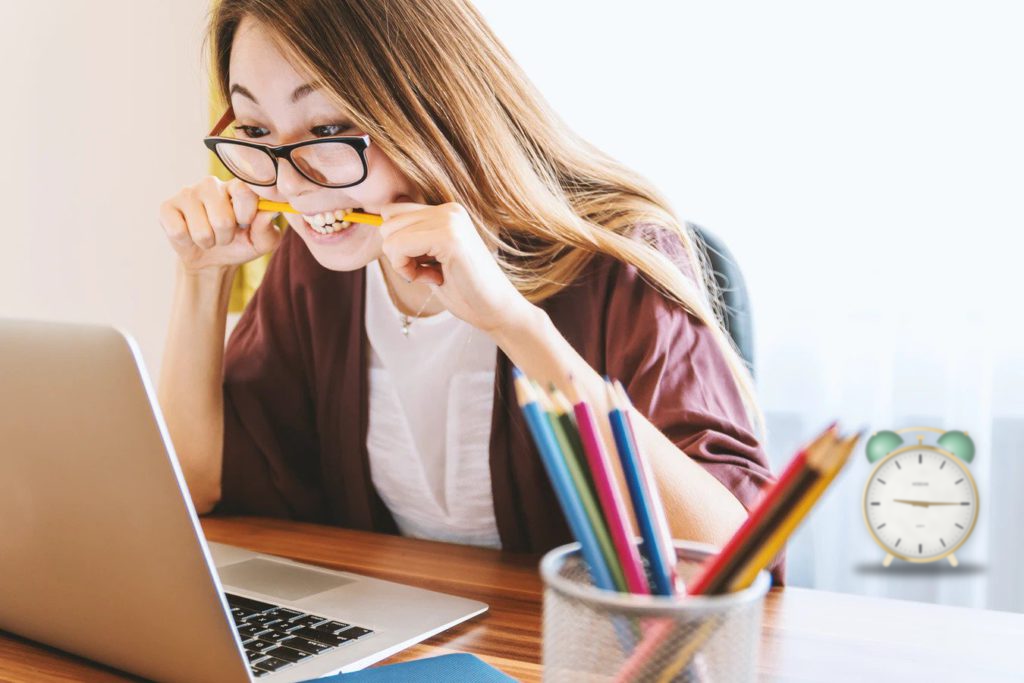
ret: {"hour": 9, "minute": 15}
